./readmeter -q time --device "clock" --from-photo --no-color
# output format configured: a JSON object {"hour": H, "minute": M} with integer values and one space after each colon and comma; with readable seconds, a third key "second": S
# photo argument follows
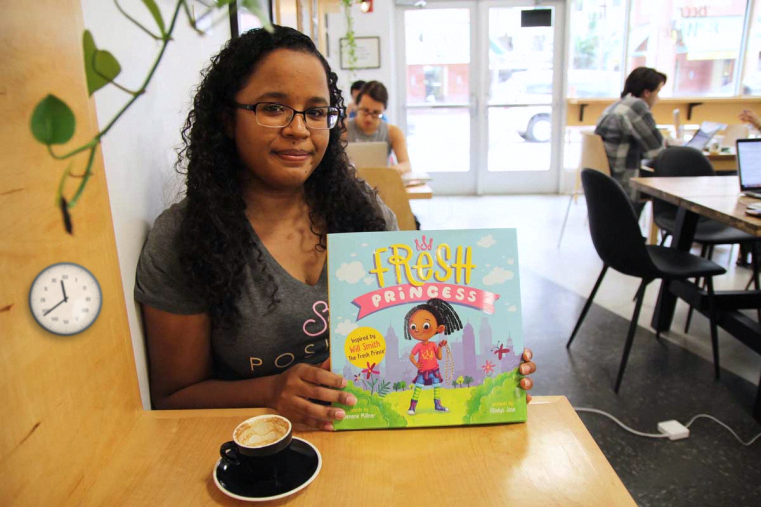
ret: {"hour": 11, "minute": 39}
